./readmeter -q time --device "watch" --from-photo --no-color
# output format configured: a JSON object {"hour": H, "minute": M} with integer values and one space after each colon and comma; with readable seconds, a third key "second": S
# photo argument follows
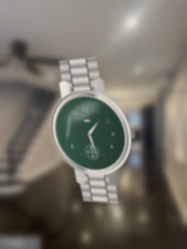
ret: {"hour": 1, "minute": 28}
